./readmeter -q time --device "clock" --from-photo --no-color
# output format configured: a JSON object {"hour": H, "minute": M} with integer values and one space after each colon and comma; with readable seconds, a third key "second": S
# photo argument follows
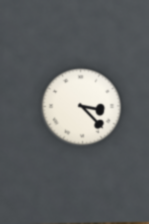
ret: {"hour": 3, "minute": 23}
